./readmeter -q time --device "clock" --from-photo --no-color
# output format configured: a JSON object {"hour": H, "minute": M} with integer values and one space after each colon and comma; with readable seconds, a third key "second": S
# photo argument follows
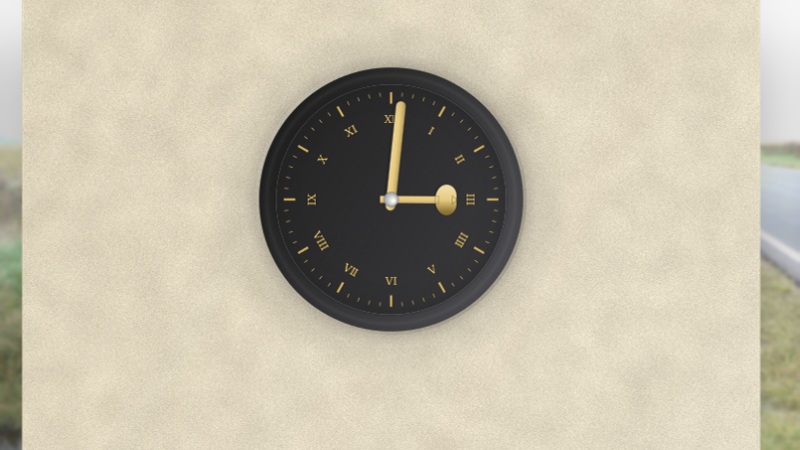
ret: {"hour": 3, "minute": 1}
